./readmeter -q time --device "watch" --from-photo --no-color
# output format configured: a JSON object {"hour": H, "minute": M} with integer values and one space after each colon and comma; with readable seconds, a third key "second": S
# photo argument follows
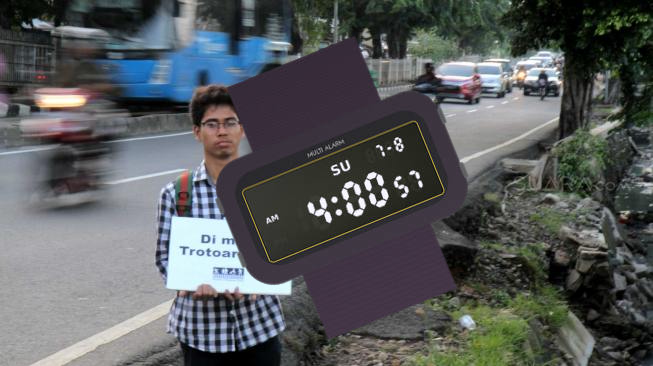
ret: {"hour": 4, "minute": 0, "second": 57}
